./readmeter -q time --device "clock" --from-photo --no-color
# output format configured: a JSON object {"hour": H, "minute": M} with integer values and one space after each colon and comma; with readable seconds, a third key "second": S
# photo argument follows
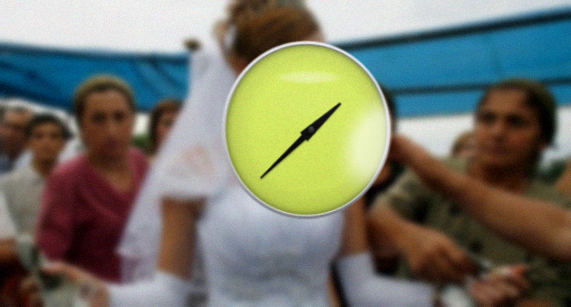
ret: {"hour": 1, "minute": 38}
